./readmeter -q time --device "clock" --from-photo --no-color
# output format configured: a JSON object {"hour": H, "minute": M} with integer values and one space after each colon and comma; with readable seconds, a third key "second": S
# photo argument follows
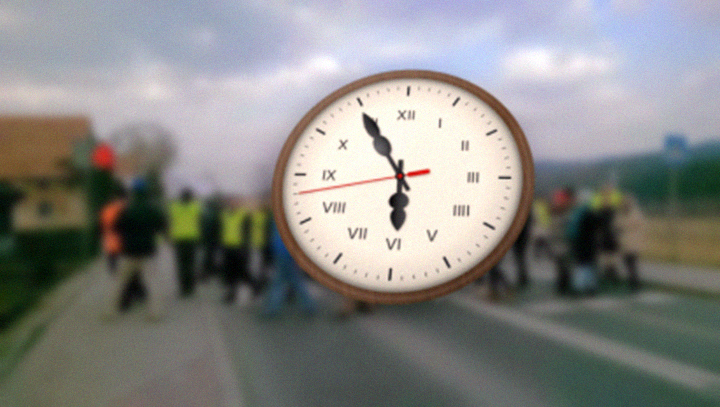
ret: {"hour": 5, "minute": 54, "second": 43}
